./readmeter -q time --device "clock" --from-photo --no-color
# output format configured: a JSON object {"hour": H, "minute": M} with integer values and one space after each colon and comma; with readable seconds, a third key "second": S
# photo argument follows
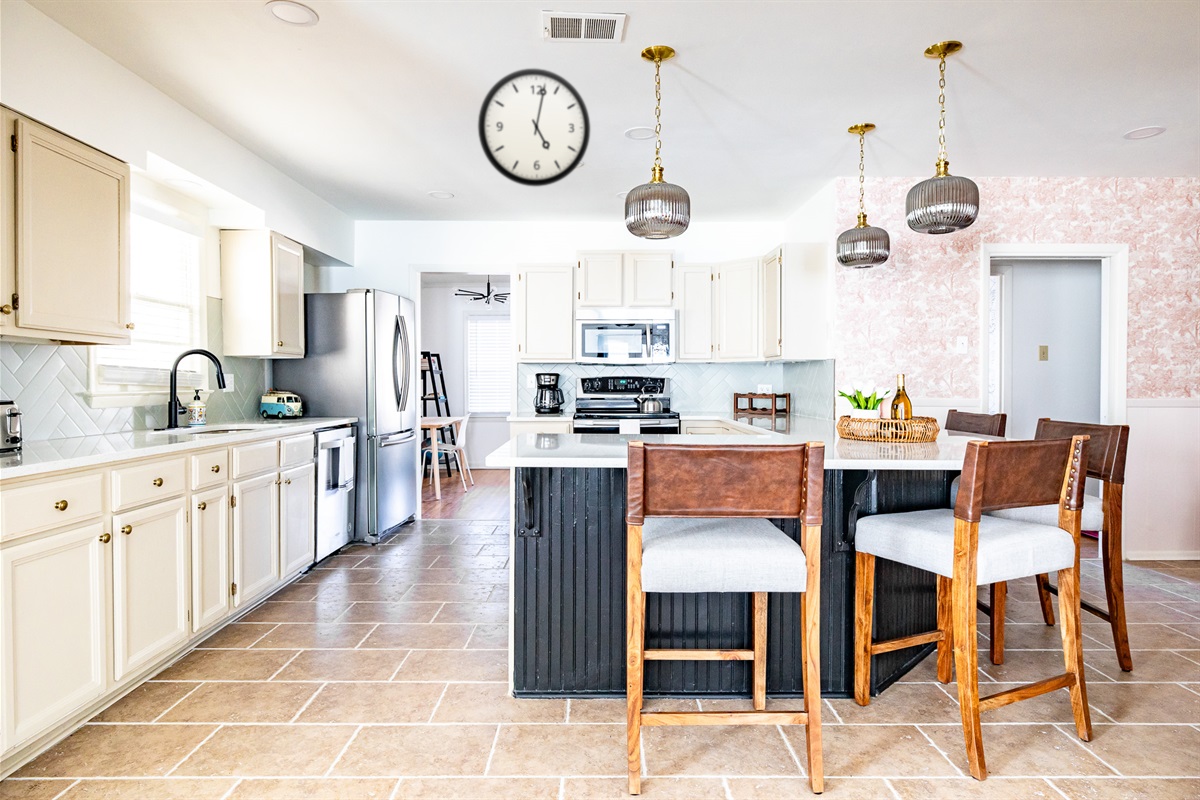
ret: {"hour": 5, "minute": 2}
